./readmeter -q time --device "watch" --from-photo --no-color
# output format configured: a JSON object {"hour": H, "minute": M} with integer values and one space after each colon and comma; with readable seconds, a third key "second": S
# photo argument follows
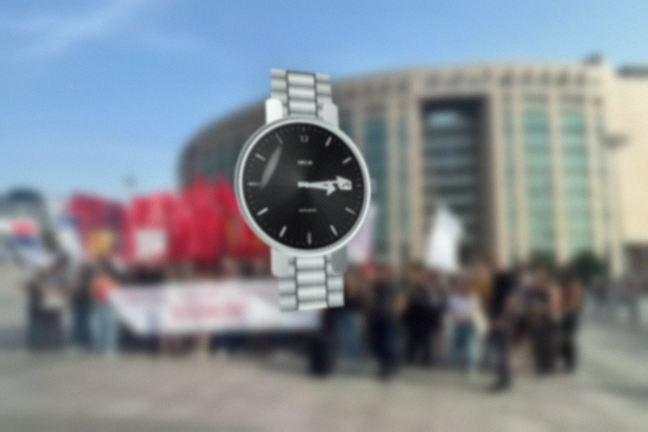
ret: {"hour": 3, "minute": 14}
